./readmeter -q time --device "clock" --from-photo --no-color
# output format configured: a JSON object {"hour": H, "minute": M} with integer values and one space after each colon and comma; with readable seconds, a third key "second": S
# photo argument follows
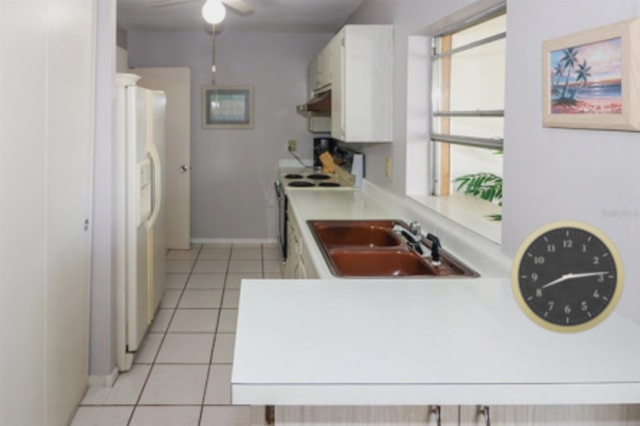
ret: {"hour": 8, "minute": 14}
